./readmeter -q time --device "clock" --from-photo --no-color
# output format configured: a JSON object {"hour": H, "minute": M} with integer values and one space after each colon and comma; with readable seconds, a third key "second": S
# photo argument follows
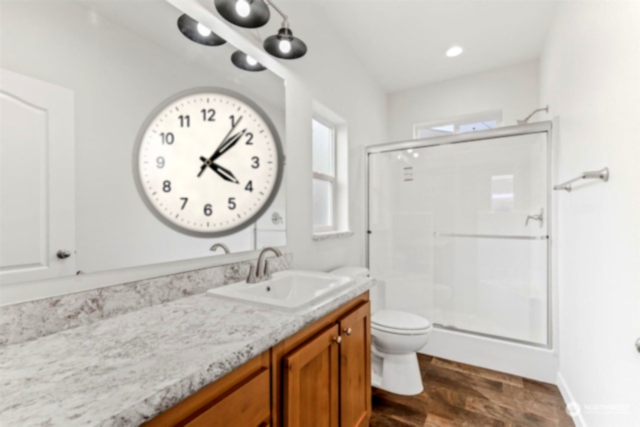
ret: {"hour": 4, "minute": 8, "second": 6}
